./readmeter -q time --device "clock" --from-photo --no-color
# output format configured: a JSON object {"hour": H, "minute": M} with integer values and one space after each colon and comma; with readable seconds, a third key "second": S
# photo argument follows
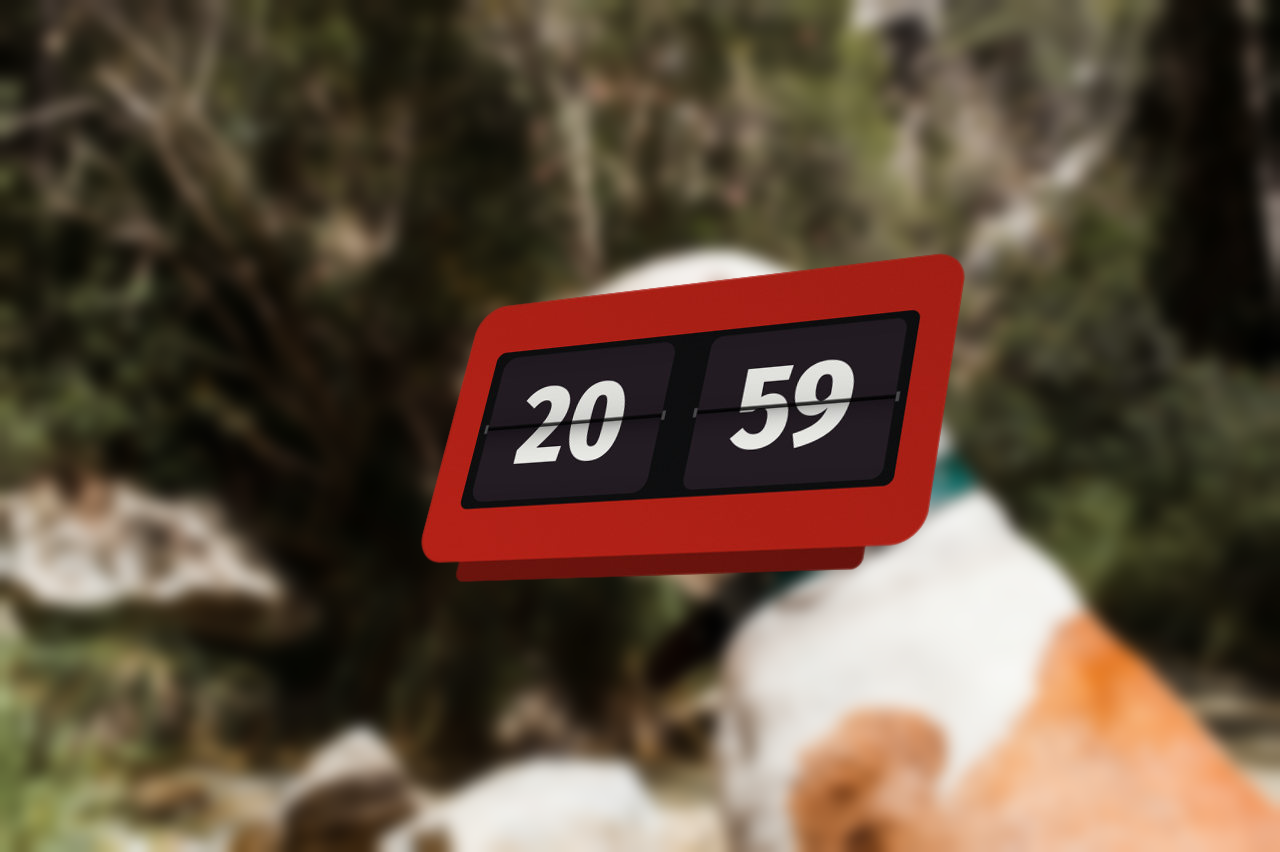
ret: {"hour": 20, "minute": 59}
